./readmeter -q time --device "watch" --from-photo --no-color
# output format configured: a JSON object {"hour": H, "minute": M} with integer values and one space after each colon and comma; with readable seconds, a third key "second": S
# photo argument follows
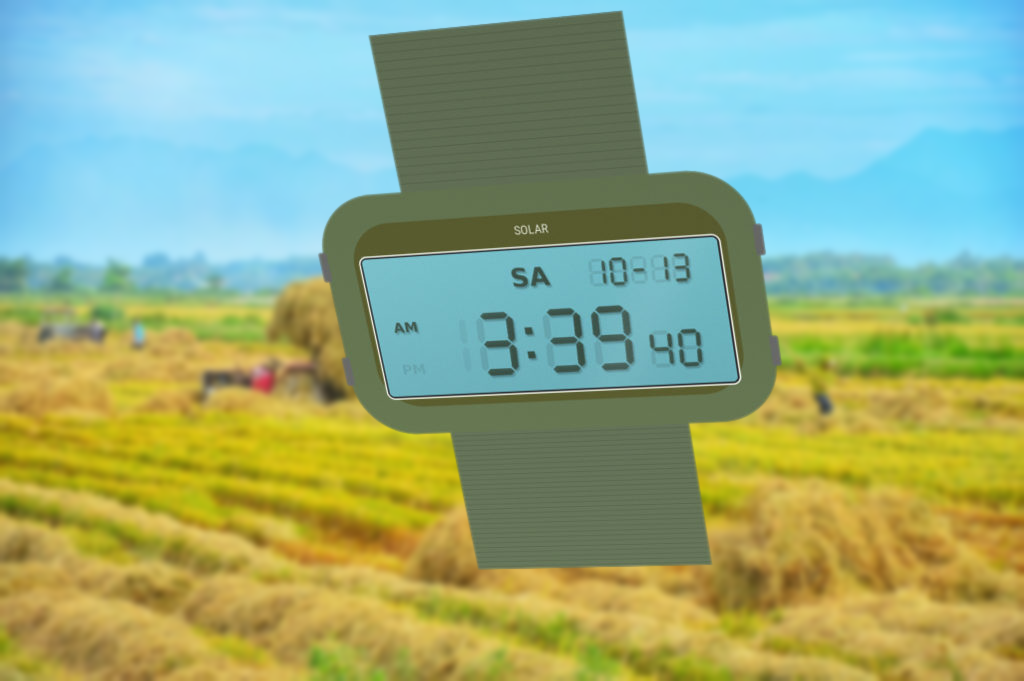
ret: {"hour": 3, "minute": 39, "second": 40}
